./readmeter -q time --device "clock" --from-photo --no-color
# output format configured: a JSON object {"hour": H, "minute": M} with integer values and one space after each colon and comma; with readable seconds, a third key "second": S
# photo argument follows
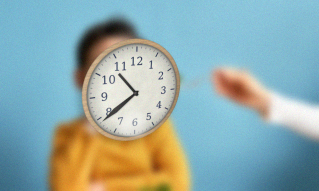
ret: {"hour": 10, "minute": 39}
